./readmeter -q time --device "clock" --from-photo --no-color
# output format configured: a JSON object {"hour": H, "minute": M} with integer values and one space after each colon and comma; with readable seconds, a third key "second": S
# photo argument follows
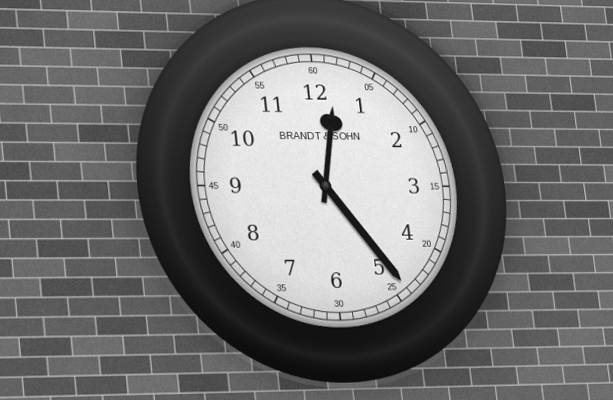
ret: {"hour": 12, "minute": 24}
